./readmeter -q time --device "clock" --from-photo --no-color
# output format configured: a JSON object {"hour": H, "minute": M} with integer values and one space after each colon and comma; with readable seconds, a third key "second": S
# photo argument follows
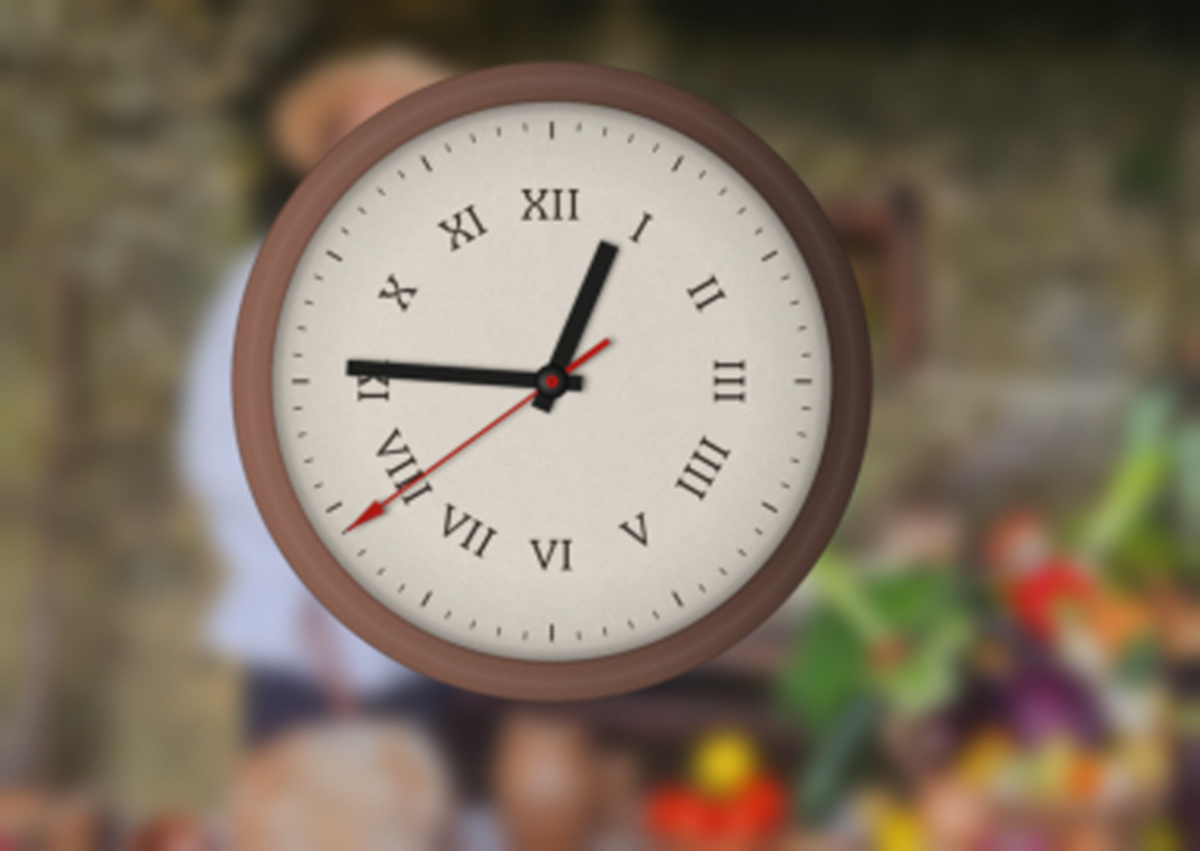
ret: {"hour": 12, "minute": 45, "second": 39}
